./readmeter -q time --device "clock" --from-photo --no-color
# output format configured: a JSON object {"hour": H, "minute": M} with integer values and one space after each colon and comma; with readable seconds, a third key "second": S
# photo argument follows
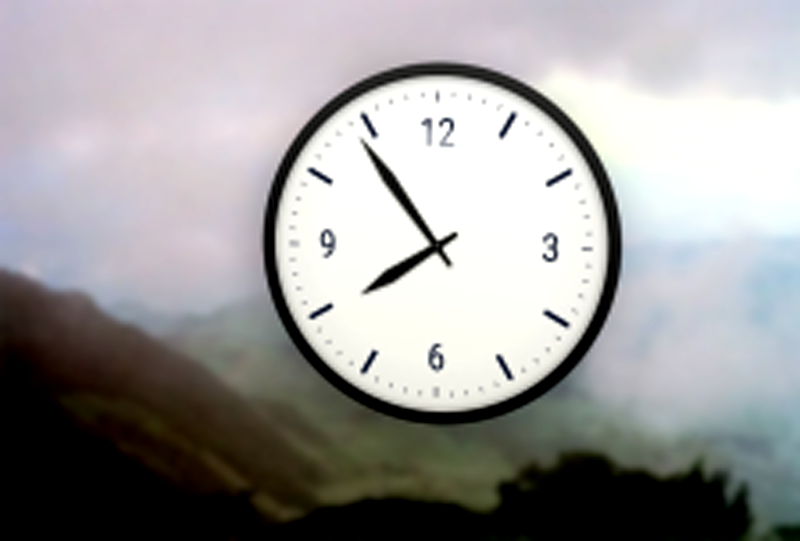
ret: {"hour": 7, "minute": 54}
